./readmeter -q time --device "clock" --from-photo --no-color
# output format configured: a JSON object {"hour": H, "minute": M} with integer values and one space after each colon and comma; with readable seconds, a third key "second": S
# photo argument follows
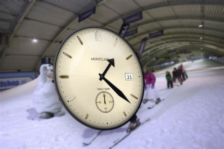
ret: {"hour": 1, "minute": 22}
